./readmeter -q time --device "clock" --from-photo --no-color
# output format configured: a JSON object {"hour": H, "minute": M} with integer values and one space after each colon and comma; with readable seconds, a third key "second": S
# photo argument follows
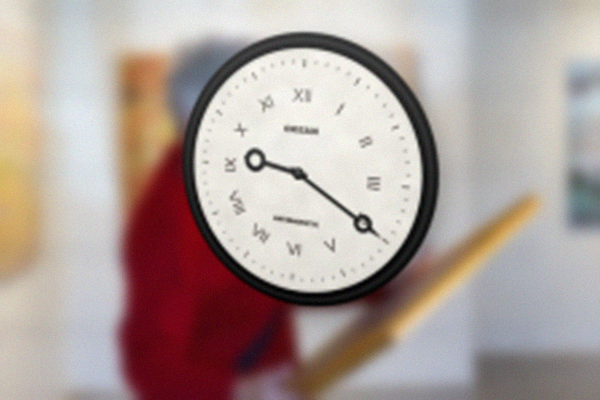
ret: {"hour": 9, "minute": 20}
